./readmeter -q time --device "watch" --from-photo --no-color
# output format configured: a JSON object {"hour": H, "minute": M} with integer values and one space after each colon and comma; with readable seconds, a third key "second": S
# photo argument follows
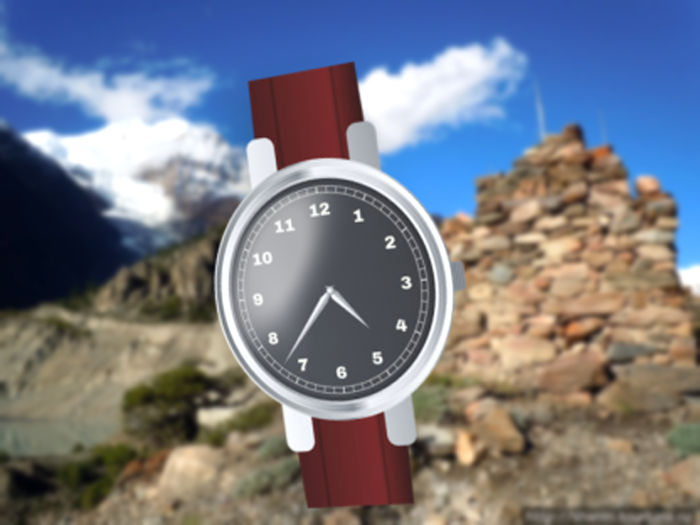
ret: {"hour": 4, "minute": 37}
